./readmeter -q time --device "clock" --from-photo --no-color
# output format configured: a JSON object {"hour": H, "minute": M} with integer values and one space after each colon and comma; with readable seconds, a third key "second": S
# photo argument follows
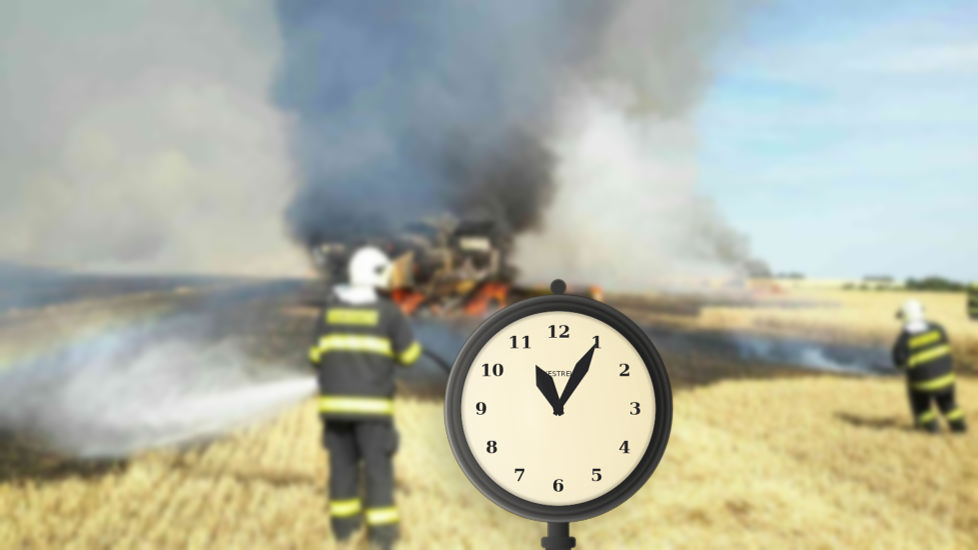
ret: {"hour": 11, "minute": 5}
